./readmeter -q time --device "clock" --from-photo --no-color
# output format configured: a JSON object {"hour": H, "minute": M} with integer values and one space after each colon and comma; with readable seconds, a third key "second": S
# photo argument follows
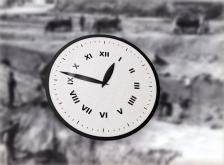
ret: {"hour": 12, "minute": 47}
